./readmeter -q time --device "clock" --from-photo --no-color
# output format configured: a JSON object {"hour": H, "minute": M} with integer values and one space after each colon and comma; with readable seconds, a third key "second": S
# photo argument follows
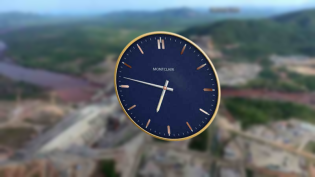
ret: {"hour": 6, "minute": 47}
